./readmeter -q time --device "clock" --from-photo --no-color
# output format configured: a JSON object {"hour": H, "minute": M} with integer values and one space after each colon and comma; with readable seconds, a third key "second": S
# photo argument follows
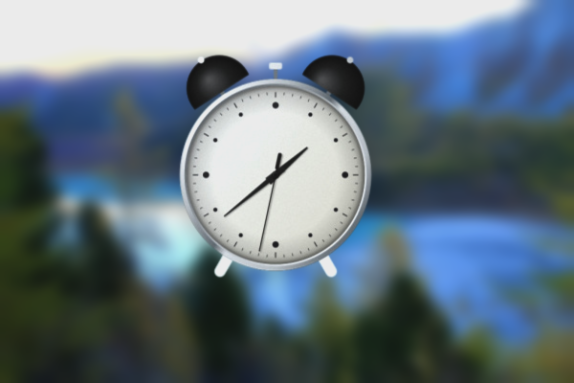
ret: {"hour": 1, "minute": 38, "second": 32}
